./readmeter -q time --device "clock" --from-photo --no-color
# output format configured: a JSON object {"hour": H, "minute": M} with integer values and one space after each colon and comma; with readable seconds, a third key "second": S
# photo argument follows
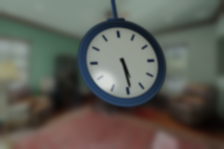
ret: {"hour": 5, "minute": 29}
